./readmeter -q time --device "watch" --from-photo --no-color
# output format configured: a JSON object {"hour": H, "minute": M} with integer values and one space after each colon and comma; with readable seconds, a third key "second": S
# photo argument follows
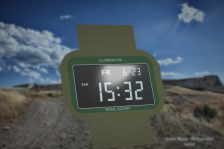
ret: {"hour": 15, "minute": 32}
